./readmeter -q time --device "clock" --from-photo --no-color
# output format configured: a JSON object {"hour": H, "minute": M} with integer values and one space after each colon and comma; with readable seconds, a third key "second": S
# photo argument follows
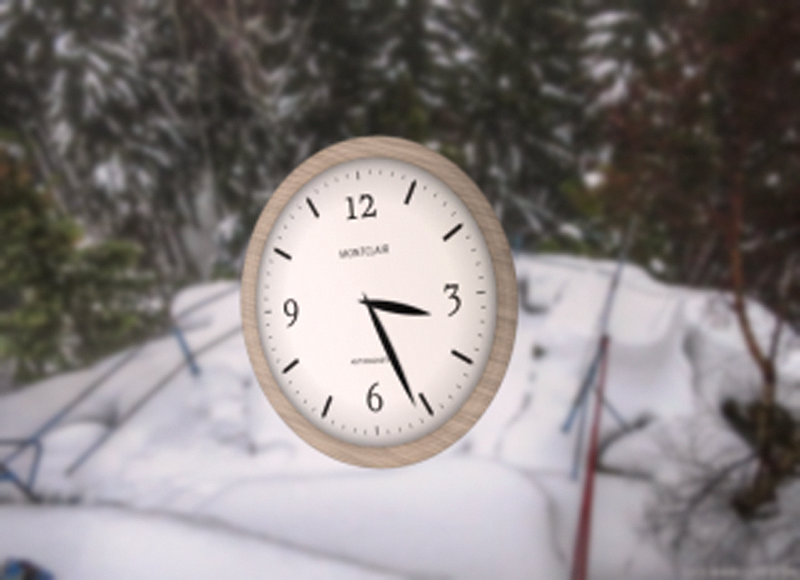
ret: {"hour": 3, "minute": 26}
